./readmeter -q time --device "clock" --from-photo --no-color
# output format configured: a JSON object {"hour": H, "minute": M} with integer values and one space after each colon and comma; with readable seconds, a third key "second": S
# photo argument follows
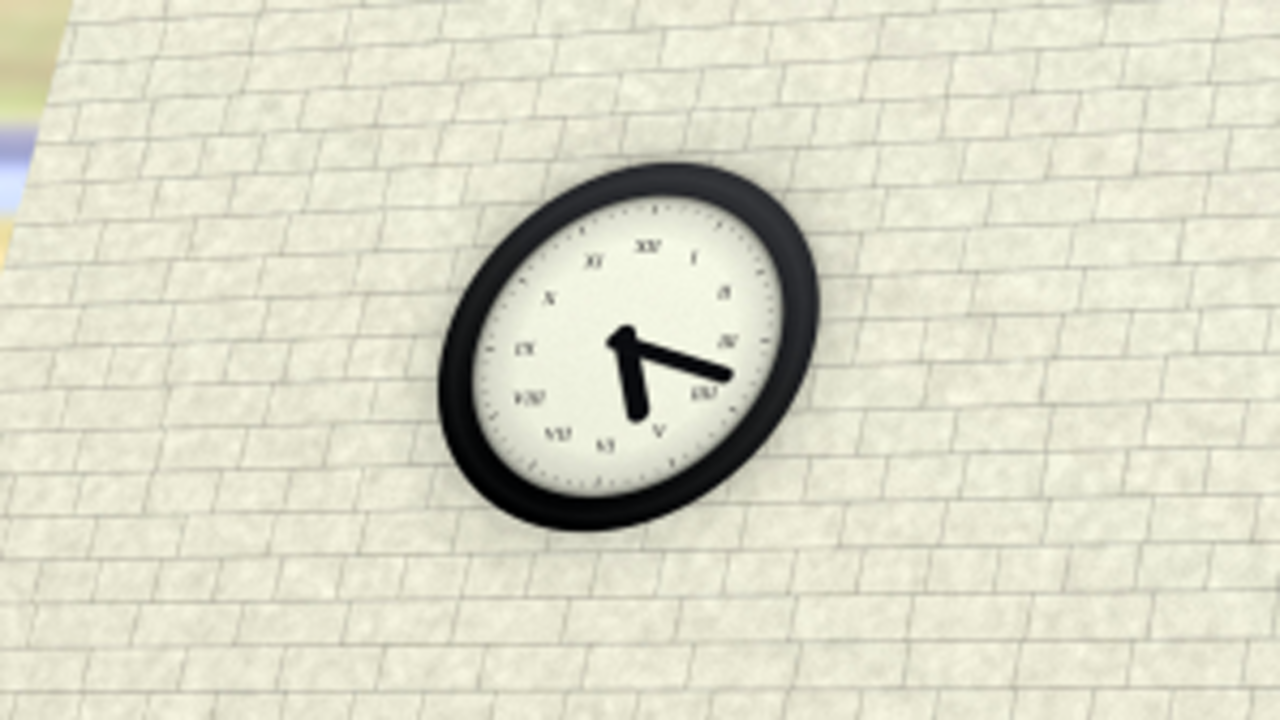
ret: {"hour": 5, "minute": 18}
